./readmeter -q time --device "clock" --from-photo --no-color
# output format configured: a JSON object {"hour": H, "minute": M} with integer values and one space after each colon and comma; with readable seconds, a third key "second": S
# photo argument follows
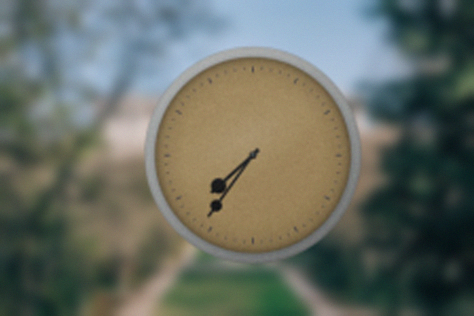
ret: {"hour": 7, "minute": 36}
